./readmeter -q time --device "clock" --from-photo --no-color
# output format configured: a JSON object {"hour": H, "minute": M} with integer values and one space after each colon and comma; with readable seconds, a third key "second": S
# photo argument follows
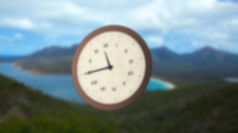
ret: {"hour": 11, "minute": 45}
